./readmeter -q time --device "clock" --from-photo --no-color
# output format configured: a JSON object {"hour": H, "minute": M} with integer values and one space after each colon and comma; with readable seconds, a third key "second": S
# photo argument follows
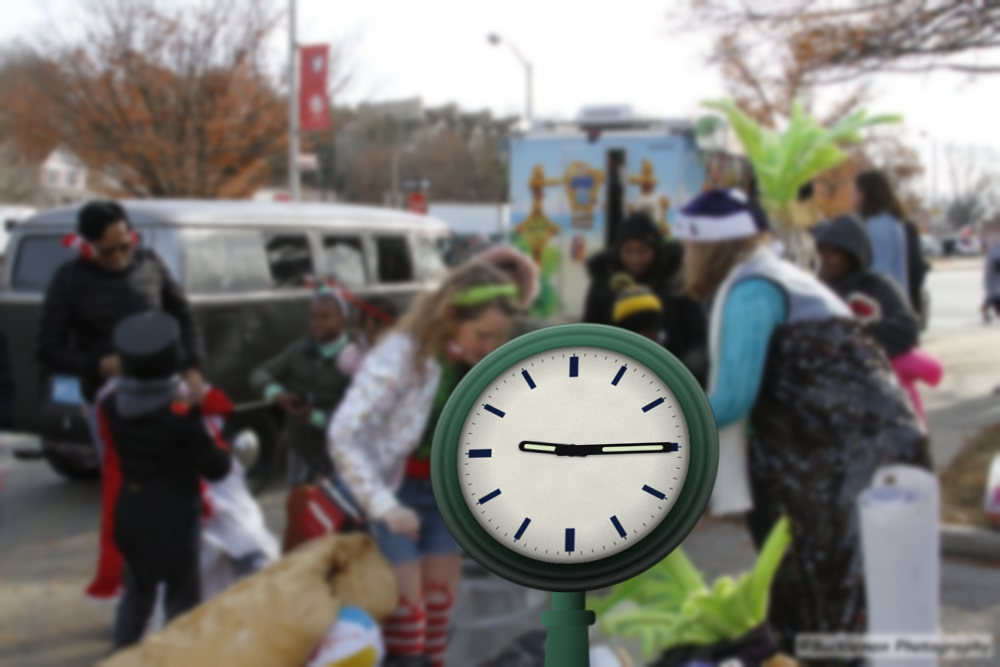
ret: {"hour": 9, "minute": 15}
